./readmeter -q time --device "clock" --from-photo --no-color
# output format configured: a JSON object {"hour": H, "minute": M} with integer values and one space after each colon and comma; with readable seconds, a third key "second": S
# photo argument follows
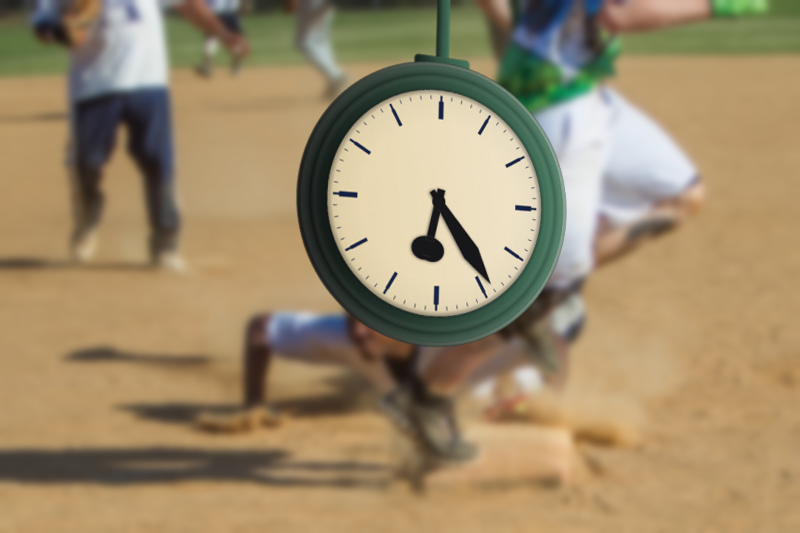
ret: {"hour": 6, "minute": 24}
